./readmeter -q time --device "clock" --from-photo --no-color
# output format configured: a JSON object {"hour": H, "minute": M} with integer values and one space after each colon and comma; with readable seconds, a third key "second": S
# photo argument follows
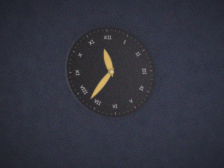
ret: {"hour": 11, "minute": 37}
